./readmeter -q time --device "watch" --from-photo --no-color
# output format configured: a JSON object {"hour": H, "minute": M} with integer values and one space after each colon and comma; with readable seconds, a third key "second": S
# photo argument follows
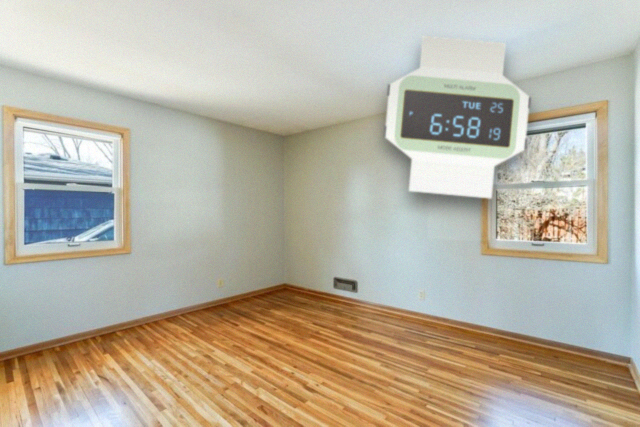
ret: {"hour": 6, "minute": 58, "second": 19}
